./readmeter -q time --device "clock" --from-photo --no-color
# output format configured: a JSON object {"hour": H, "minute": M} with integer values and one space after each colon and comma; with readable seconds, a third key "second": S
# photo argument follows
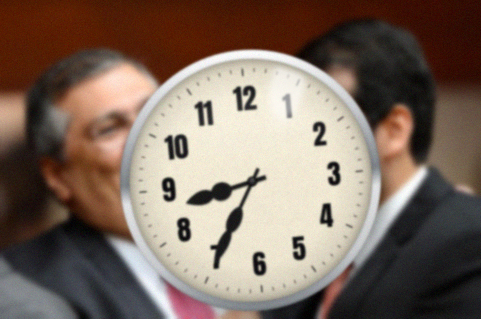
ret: {"hour": 8, "minute": 35}
